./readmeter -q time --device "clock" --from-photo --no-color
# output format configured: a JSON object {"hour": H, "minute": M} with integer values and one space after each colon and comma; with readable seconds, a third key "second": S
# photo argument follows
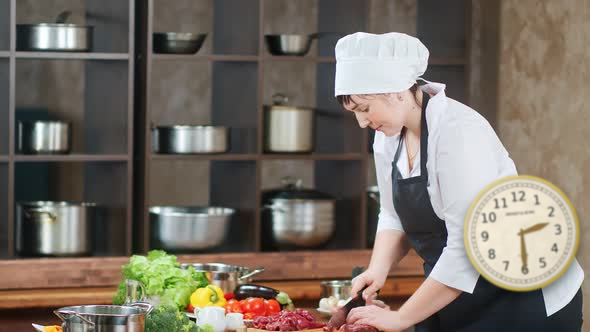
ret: {"hour": 2, "minute": 30}
